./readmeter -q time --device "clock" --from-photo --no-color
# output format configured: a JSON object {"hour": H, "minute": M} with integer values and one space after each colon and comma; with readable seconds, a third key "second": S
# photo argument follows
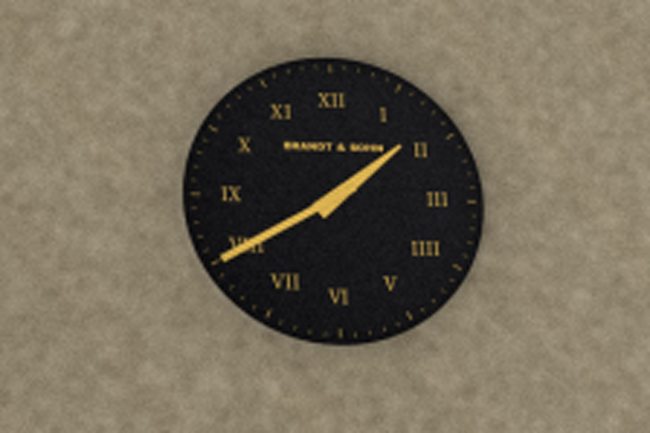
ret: {"hour": 1, "minute": 40}
